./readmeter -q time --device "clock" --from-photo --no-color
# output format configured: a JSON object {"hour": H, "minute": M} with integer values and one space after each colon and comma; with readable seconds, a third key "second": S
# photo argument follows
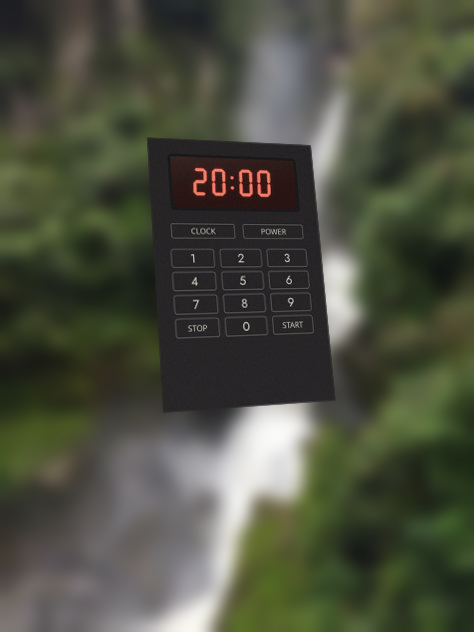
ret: {"hour": 20, "minute": 0}
